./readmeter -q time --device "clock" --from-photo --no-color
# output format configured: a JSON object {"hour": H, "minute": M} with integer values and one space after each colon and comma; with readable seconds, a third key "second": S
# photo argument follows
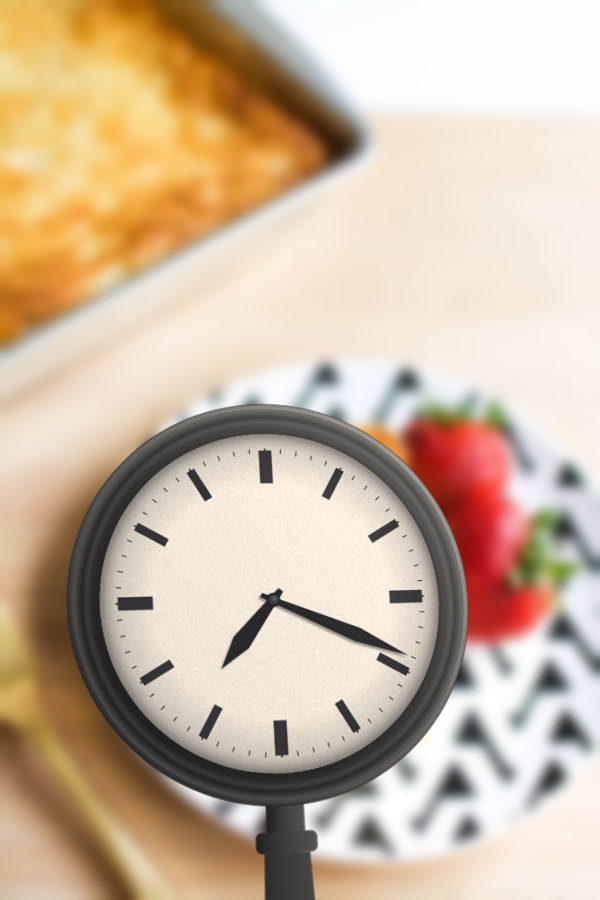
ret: {"hour": 7, "minute": 19}
